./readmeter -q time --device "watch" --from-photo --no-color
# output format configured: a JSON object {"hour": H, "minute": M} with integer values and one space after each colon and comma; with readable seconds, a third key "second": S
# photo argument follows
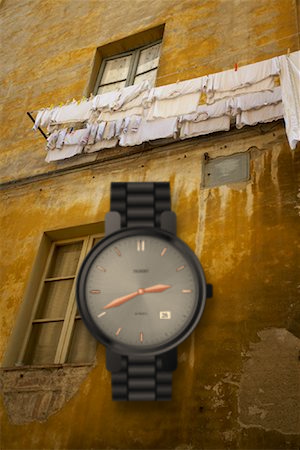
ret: {"hour": 2, "minute": 41}
